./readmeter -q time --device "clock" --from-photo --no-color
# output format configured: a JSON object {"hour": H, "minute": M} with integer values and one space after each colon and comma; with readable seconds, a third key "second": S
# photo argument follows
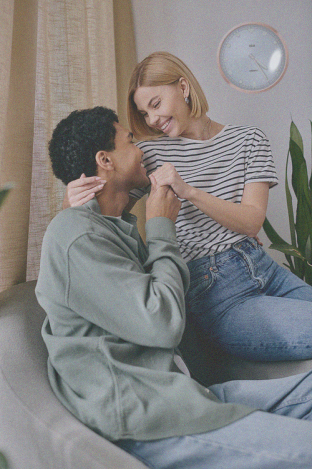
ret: {"hour": 4, "minute": 25}
